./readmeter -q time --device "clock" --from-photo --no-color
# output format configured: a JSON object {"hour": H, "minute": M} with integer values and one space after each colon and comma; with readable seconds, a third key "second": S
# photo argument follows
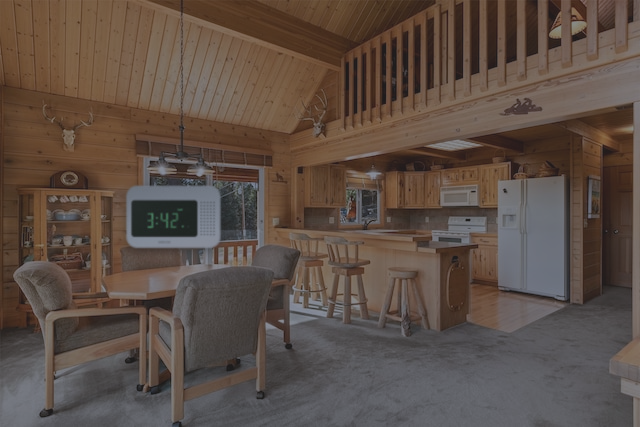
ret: {"hour": 3, "minute": 42}
